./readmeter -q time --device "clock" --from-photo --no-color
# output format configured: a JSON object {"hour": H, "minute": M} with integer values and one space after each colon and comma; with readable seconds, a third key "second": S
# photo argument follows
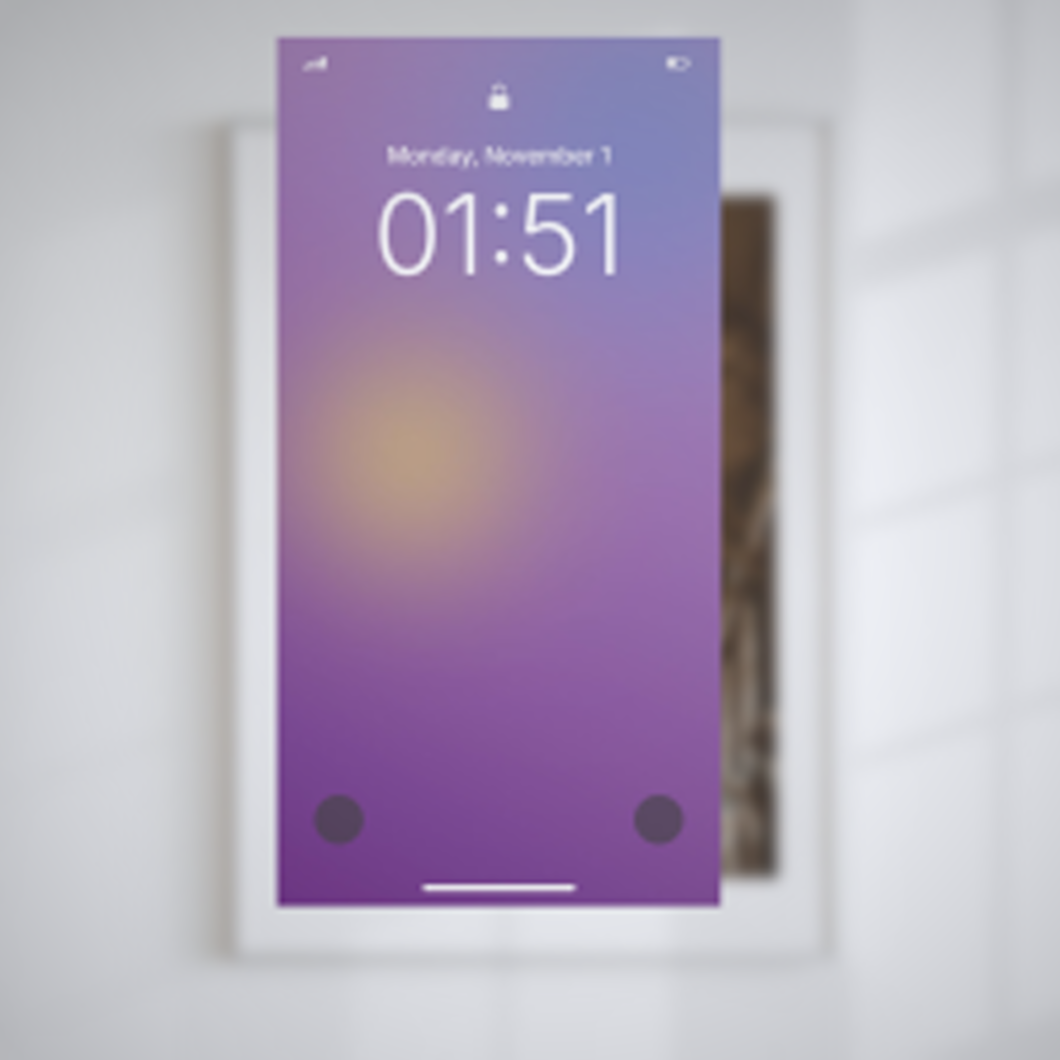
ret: {"hour": 1, "minute": 51}
